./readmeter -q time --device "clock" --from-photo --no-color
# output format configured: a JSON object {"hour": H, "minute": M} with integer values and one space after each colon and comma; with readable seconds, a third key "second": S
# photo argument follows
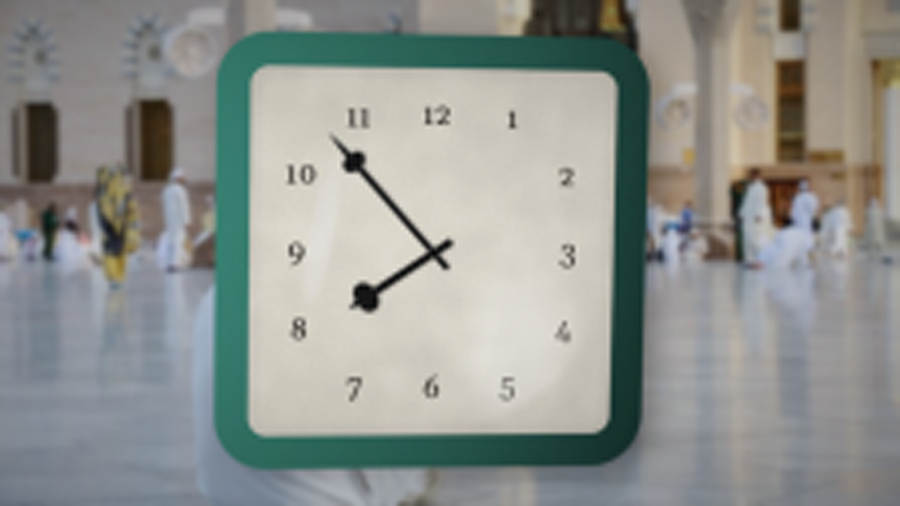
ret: {"hour": 7, "minute": 53}
